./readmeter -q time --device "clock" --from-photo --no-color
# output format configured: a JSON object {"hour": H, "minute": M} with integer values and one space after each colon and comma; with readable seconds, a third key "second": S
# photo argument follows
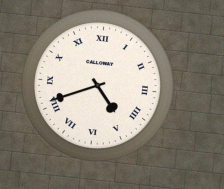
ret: {"hour": 4, "minute": 41}
